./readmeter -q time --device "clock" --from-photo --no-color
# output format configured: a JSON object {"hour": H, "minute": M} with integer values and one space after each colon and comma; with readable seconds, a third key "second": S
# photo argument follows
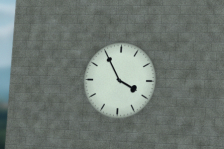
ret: {"hour": 3, "minute": 55}
